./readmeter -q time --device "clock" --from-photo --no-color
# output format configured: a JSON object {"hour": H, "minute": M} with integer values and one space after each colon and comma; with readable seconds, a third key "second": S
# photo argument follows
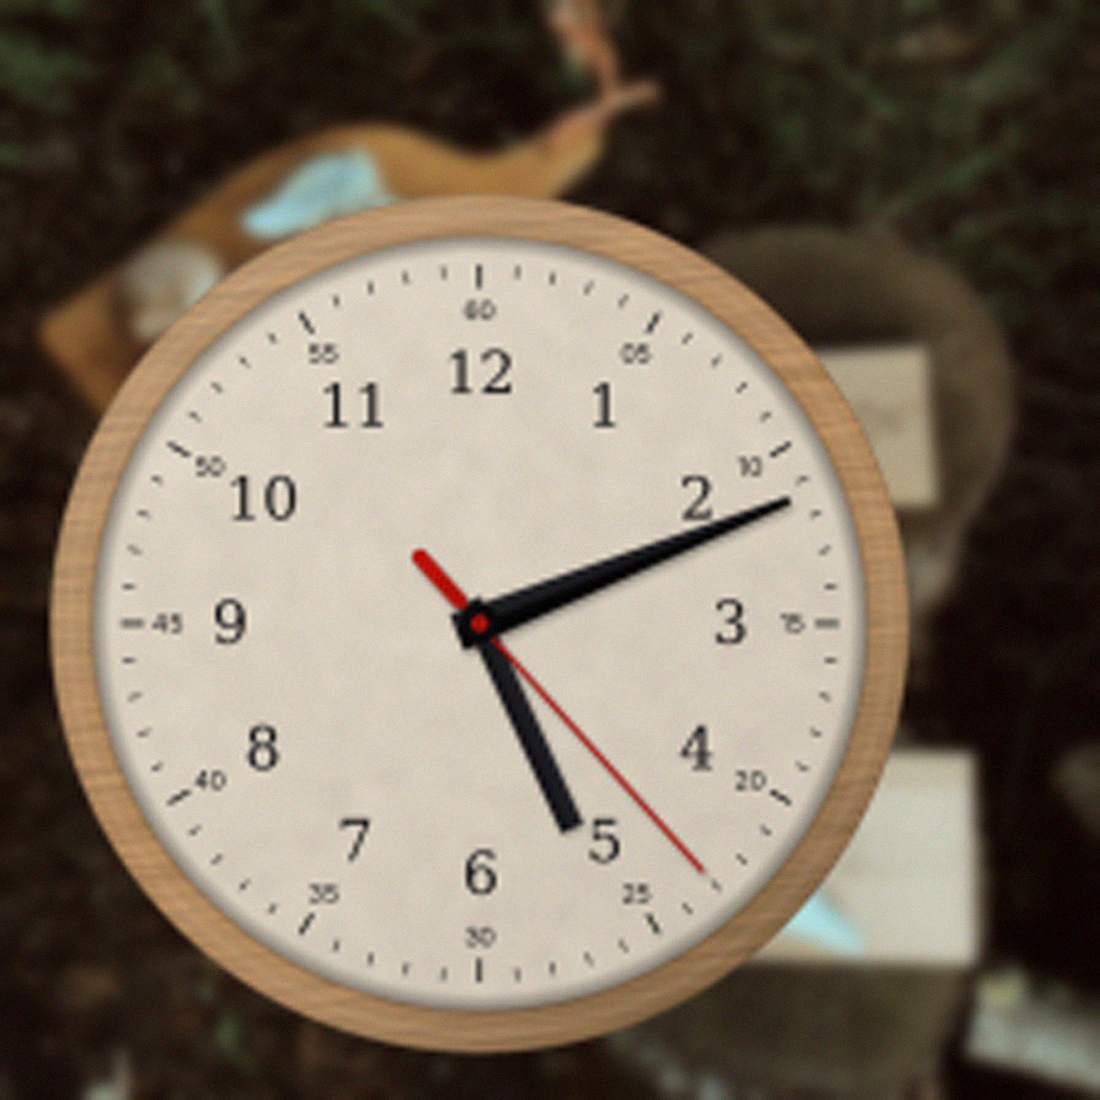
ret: {"hour": 5, "minute": 11, "second": 23}
